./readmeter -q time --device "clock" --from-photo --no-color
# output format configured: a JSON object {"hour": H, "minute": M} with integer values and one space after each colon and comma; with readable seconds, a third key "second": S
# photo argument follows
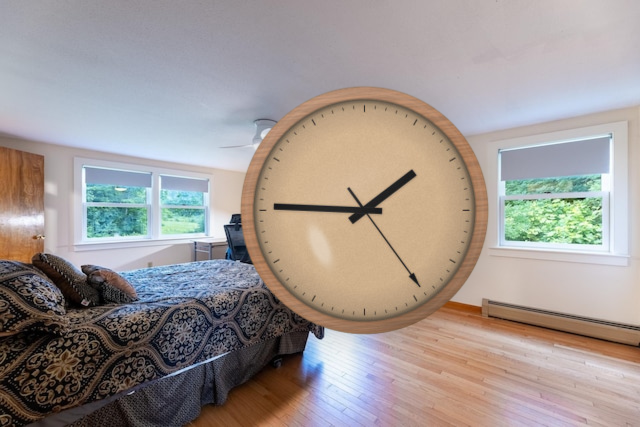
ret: {"hour": 1, "minute": 45, "second": 24}
